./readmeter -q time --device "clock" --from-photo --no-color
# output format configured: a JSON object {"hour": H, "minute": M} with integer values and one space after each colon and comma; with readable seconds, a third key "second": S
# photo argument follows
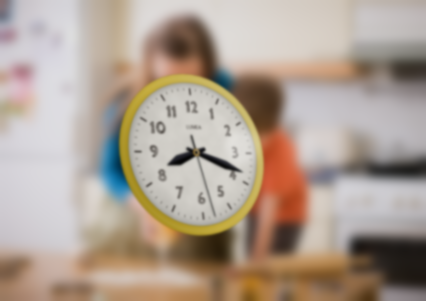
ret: {"hour": 8, "minute": 18, "second": 28}
